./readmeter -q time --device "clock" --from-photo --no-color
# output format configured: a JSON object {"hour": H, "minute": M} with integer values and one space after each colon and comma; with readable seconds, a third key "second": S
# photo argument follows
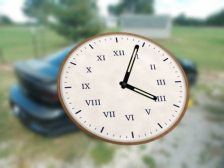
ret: {"hour": 4, "minute": 4}
